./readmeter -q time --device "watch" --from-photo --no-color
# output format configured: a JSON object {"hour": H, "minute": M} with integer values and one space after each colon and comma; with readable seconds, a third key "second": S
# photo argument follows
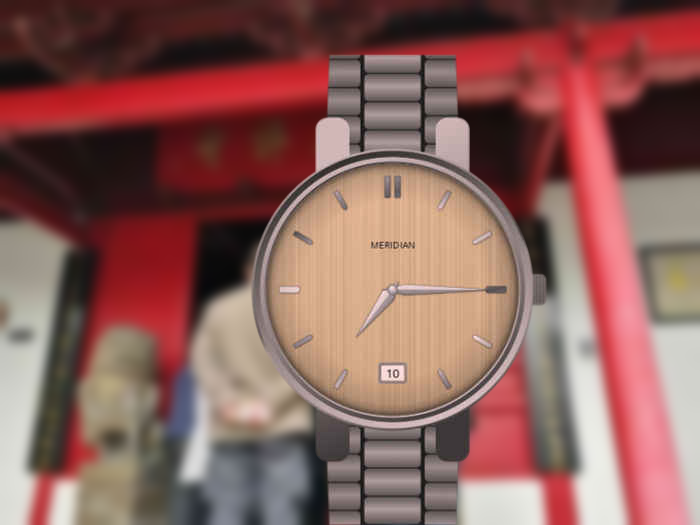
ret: {"hour": 7, "minute": 15}
